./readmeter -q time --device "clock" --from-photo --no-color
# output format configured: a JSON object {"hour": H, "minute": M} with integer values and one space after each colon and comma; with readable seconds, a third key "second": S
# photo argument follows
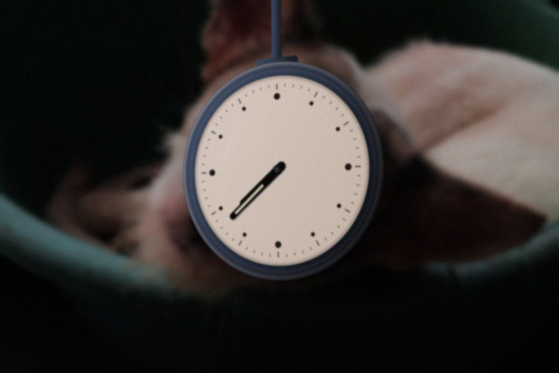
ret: {"hour": 7, "minute": 38}
